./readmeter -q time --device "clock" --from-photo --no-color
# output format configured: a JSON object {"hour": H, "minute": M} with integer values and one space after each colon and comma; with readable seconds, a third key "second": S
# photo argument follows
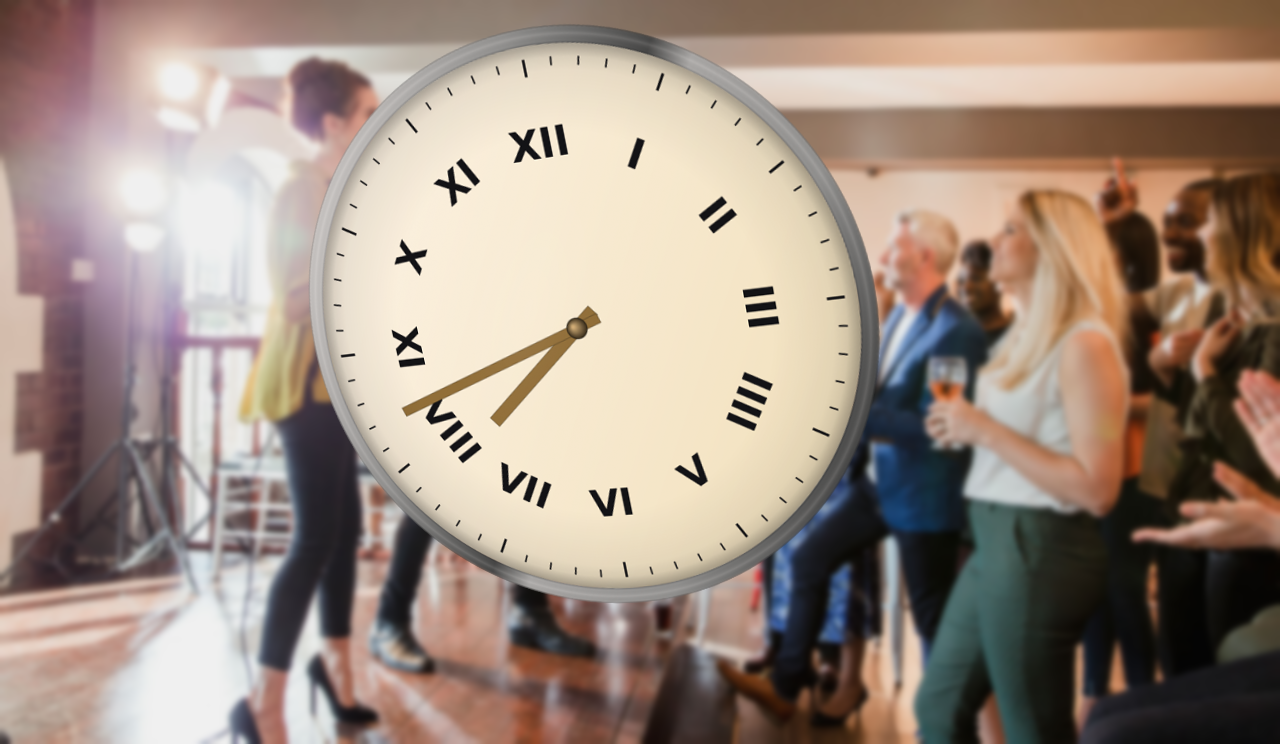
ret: {"hour": 7, "minute": 42}
